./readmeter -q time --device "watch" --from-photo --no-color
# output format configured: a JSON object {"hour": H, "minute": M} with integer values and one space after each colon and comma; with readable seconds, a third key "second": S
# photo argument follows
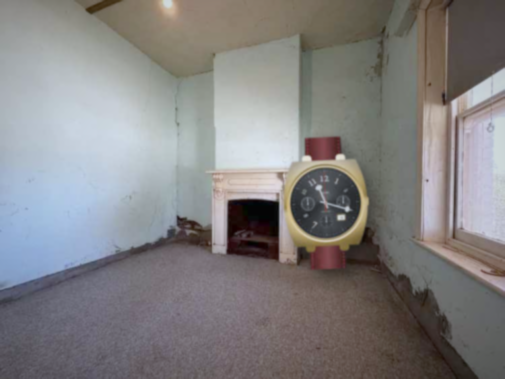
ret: {"hour": 11, "minute": 18}
